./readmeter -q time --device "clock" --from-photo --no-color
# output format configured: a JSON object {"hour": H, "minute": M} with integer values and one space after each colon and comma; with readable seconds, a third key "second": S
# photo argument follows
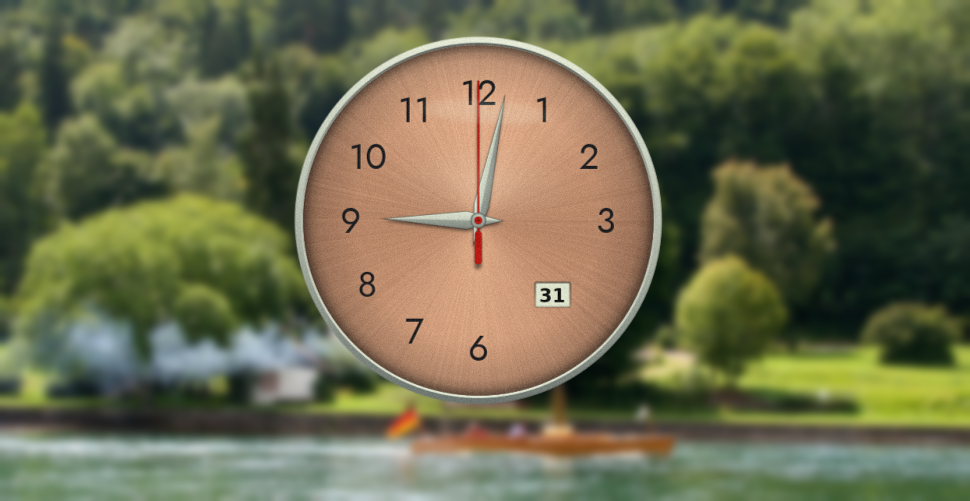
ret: {"hour": 9, "minute": 2, "second": 0}
